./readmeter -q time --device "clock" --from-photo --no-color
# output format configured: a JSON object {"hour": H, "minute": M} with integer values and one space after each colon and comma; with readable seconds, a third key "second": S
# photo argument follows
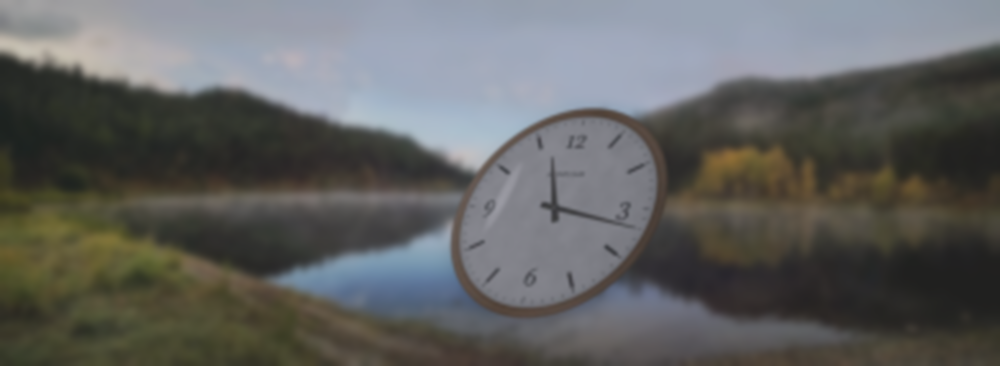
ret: {"hour": 11, "minute": 17}
